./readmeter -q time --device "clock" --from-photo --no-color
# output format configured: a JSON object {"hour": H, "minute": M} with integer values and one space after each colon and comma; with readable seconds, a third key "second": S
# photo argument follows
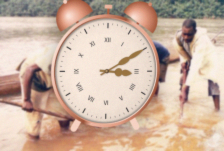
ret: {"hour": 3, "minute": 10}
